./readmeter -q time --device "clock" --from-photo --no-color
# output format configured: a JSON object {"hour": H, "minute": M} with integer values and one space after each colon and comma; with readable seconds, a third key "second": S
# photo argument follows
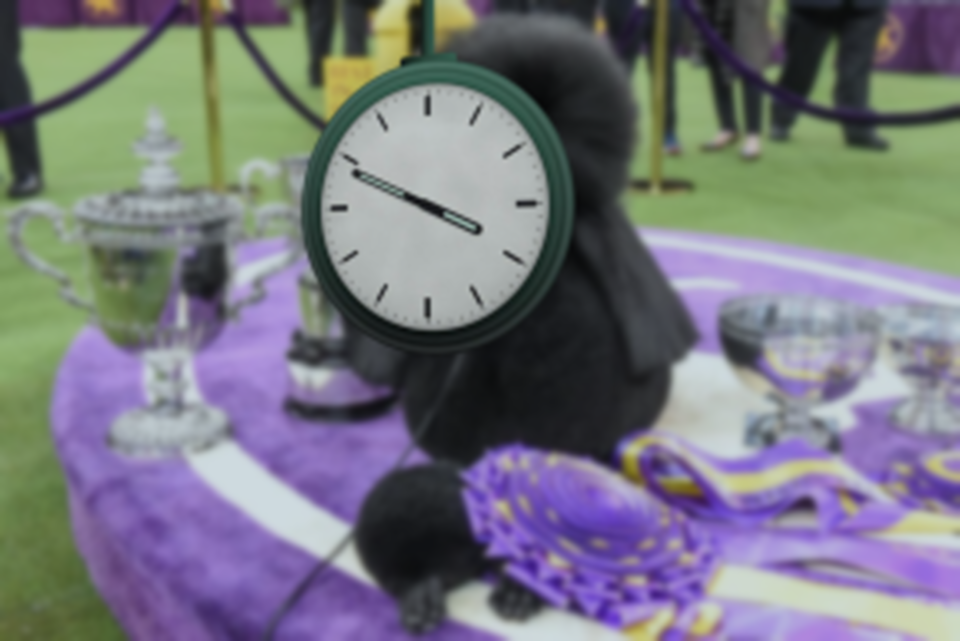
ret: {"hour": 3, "minute": 49}
